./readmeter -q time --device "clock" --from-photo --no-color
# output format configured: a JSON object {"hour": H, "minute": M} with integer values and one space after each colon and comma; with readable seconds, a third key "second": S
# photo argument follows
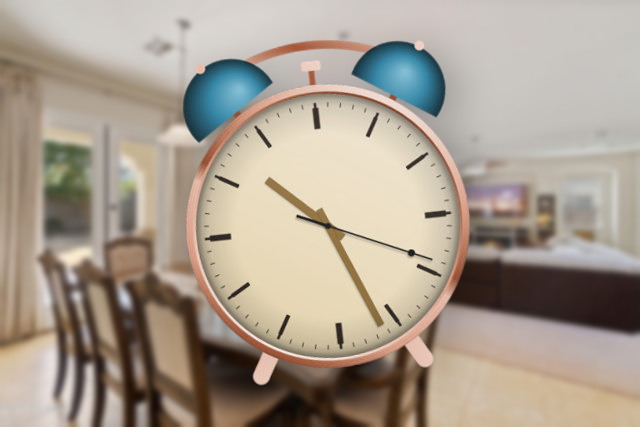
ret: {"hour": 10, "minute": 26, "second": 19}
